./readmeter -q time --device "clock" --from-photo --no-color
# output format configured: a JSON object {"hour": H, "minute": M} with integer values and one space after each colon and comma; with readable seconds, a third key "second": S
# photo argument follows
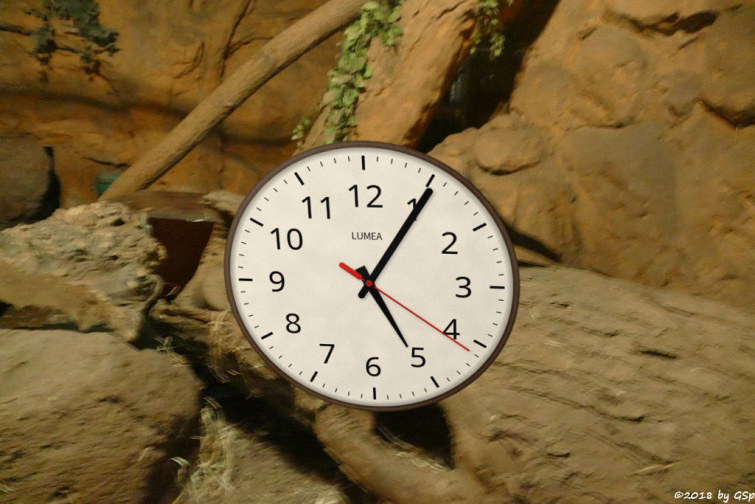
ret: {"hour": 5, "minute": 5, "second": 21}
